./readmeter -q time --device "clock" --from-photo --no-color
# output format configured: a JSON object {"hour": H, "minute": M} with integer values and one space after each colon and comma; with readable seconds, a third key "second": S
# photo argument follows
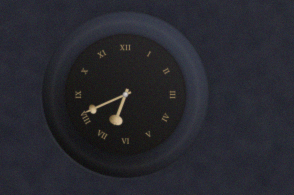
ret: {"hour": 6, "minute": 41}
